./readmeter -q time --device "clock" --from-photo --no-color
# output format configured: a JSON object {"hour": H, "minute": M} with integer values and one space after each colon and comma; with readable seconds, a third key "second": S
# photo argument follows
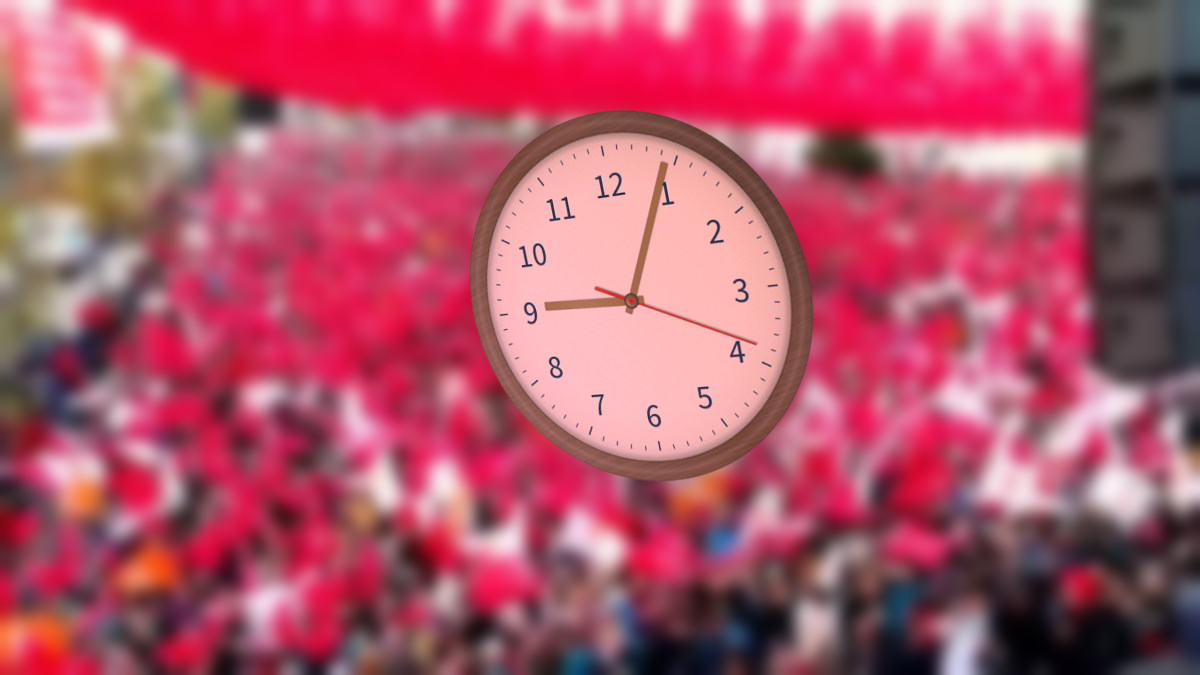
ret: {"hour": 9, "minute": 4, "second": 19}
